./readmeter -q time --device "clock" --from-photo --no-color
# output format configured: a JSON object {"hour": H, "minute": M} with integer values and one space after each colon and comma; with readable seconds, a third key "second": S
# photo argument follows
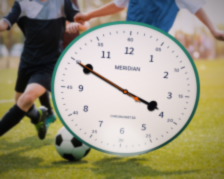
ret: {"hour": 3, "minute": 49, "second": 50}
